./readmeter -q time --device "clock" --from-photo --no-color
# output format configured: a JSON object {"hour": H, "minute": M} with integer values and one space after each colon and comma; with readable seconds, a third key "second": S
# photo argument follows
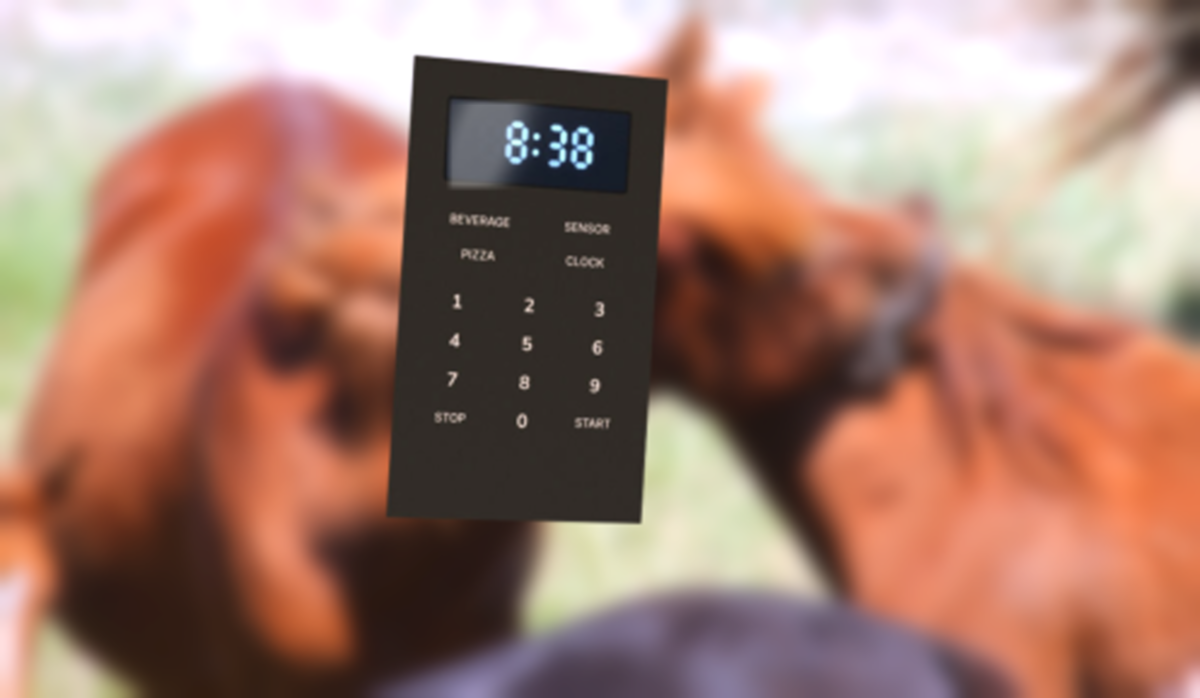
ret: {"hour": 8, "minute": 38}
